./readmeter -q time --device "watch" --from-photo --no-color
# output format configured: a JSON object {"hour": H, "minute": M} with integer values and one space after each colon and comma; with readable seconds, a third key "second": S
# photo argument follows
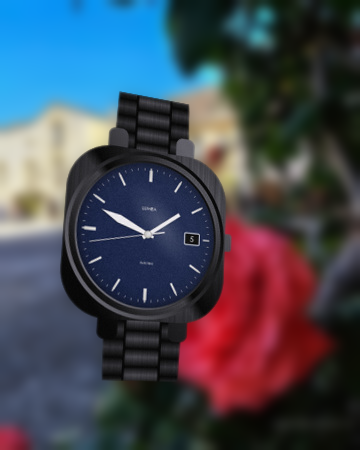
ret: {"hour": 1, "minute": 48, "second": 43}
